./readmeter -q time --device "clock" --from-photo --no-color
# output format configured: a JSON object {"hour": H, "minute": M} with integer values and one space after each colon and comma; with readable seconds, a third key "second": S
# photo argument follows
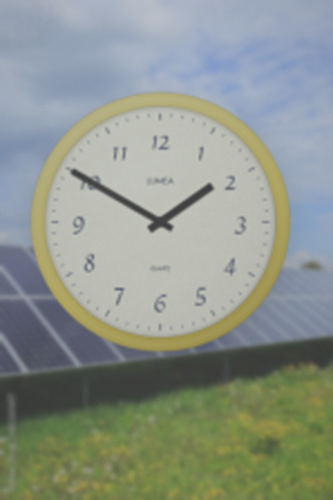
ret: {"hour": 1, "minute": 50}
